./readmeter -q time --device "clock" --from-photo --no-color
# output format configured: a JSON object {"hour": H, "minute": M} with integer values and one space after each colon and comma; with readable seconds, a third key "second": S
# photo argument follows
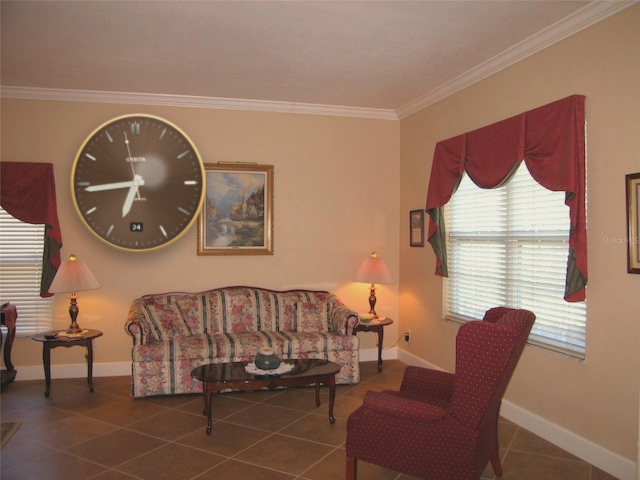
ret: {"hour": 6, "minute": 43, "second": 58}
